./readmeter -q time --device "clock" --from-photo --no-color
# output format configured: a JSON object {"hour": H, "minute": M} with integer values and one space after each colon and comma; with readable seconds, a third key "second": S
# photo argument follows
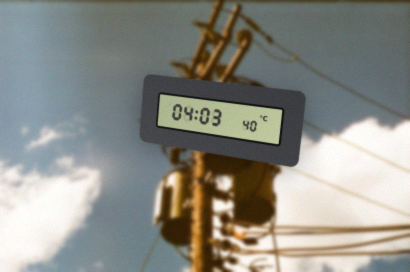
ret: {"hour": 4, "minute": 3}
